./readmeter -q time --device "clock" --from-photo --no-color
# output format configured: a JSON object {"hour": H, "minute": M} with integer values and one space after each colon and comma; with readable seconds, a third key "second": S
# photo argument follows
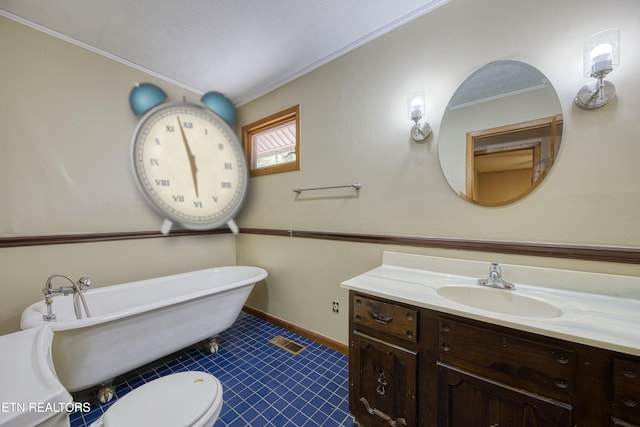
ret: {"hour": 5, "minute": 58}
